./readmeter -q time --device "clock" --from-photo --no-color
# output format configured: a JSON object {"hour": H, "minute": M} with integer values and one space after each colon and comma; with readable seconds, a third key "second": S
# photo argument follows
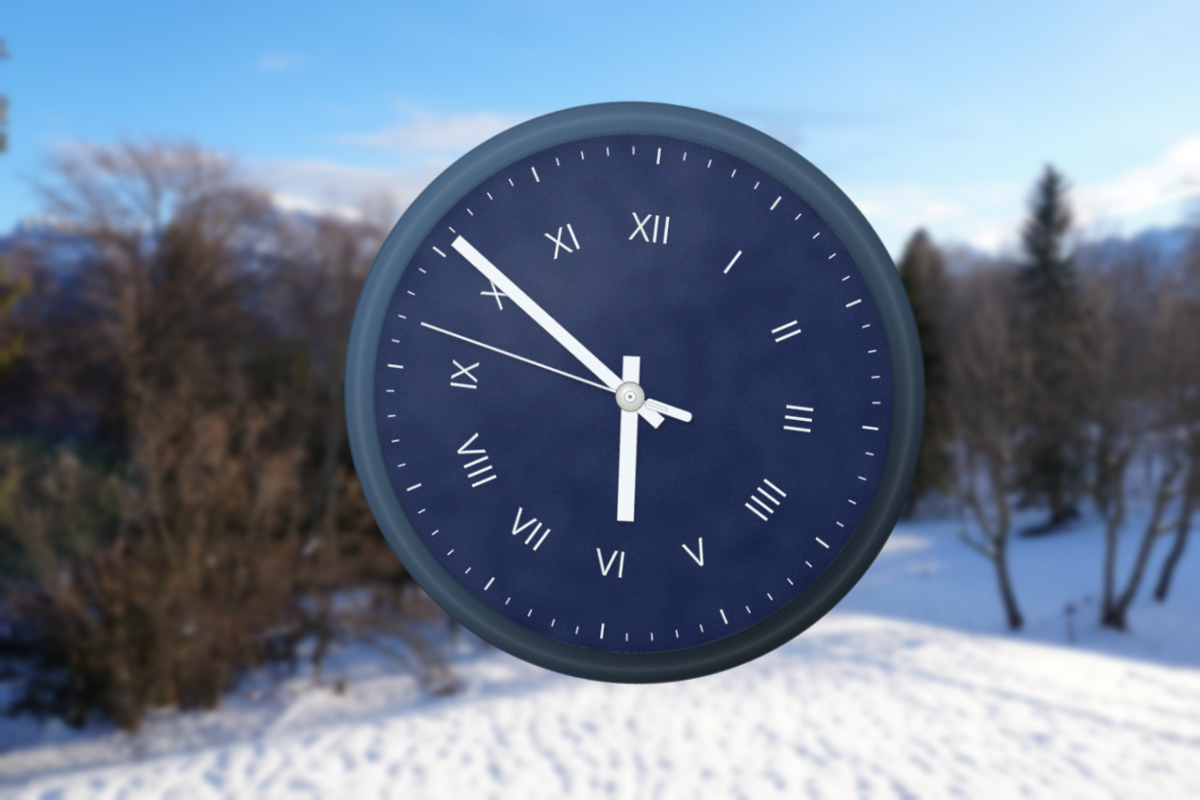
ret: {"hour": 5, "minute": 50, "second": 47}
